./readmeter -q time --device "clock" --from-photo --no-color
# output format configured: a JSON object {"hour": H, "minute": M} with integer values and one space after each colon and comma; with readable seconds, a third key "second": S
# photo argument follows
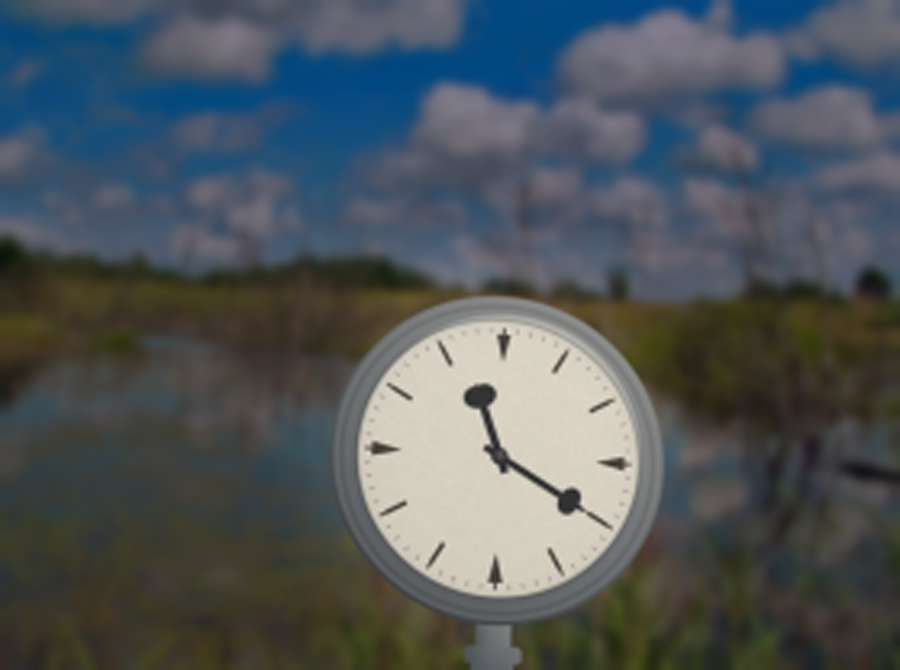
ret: {"hour": 11, "minute": 20}
